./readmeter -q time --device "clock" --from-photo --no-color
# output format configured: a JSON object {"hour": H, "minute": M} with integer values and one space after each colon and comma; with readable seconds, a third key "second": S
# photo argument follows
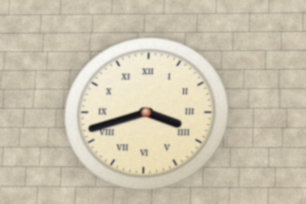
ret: {"hour": 3, "minute": 42}
